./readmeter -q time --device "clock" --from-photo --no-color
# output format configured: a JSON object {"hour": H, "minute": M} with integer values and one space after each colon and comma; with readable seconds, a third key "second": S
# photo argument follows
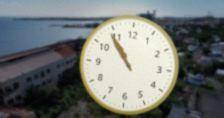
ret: {"hour": 10, "minute": 54}
